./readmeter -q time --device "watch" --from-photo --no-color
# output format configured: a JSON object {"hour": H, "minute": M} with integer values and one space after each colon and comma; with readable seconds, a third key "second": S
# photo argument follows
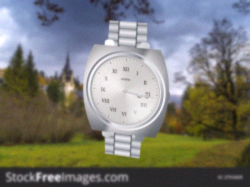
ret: {"hour": 3, "minute": 16}
